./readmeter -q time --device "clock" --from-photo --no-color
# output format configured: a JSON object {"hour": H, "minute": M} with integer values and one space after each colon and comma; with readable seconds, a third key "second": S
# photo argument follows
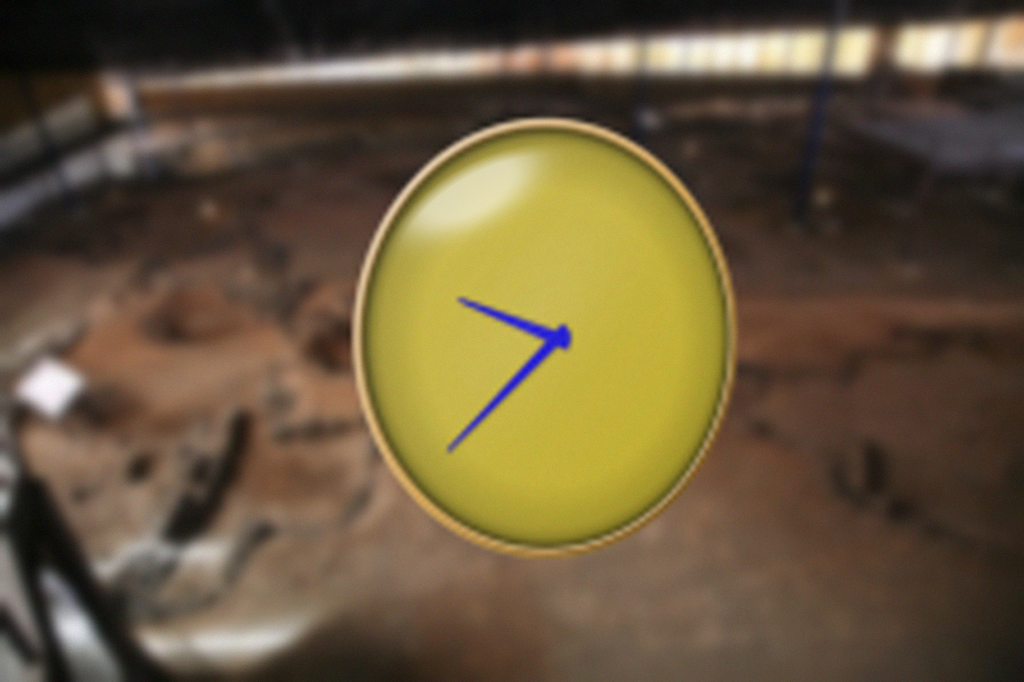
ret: {"hour": 9, "minute": 38}
